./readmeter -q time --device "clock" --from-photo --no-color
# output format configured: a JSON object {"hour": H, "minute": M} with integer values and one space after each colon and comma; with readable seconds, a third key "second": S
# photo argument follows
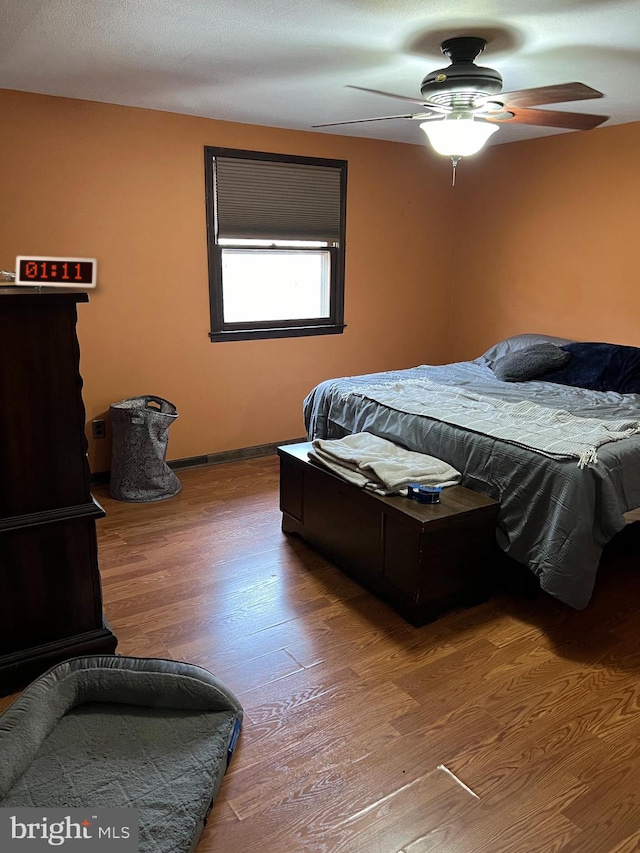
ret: {"hour": 1, "minute": 11}
